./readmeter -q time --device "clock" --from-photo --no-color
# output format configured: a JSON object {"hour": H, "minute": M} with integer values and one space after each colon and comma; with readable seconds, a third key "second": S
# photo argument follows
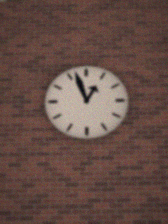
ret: {"hour": 12, "minute": 57}
